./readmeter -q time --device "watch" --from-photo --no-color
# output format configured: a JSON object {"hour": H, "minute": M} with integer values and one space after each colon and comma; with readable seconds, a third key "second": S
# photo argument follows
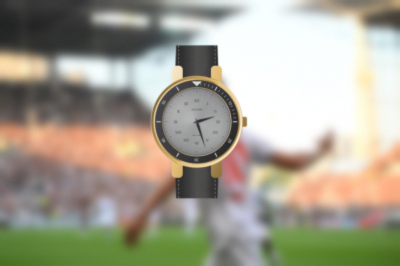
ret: {"hour": 2, "minute": 27}
